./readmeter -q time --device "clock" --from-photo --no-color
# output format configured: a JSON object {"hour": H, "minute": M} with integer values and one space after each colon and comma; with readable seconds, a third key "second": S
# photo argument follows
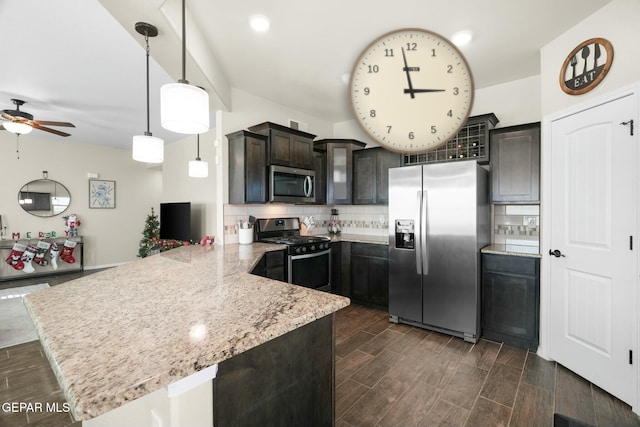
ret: {"hour": 2, "minute": 58}
